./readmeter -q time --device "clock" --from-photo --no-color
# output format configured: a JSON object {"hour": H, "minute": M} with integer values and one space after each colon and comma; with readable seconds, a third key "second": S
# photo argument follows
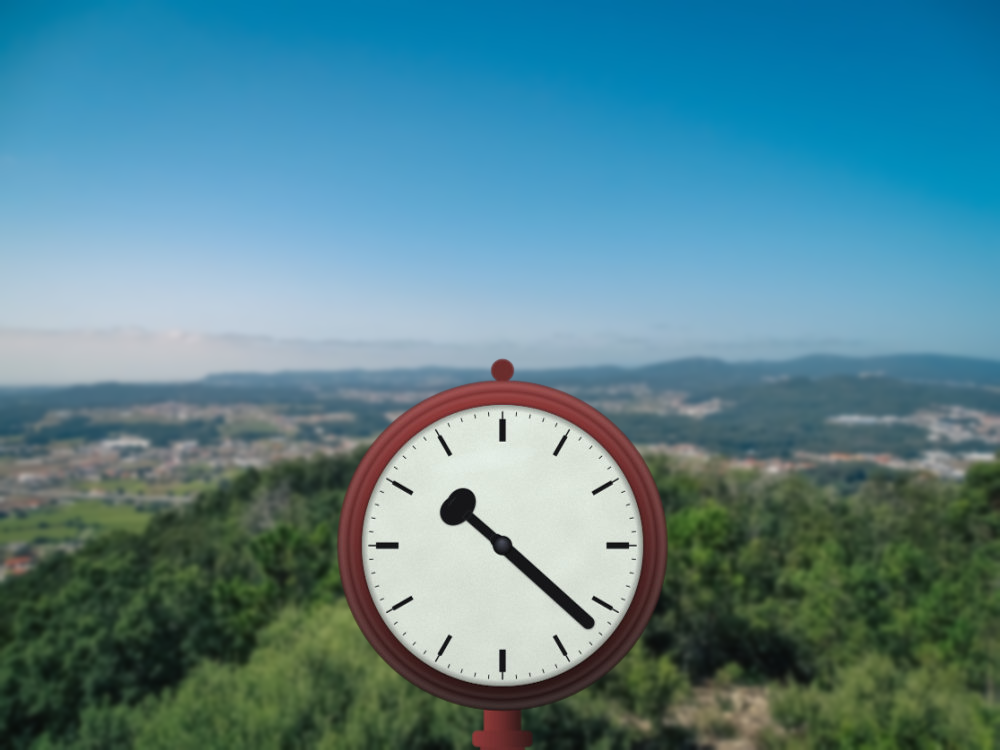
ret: {"hour": 10, "minute": 22}
